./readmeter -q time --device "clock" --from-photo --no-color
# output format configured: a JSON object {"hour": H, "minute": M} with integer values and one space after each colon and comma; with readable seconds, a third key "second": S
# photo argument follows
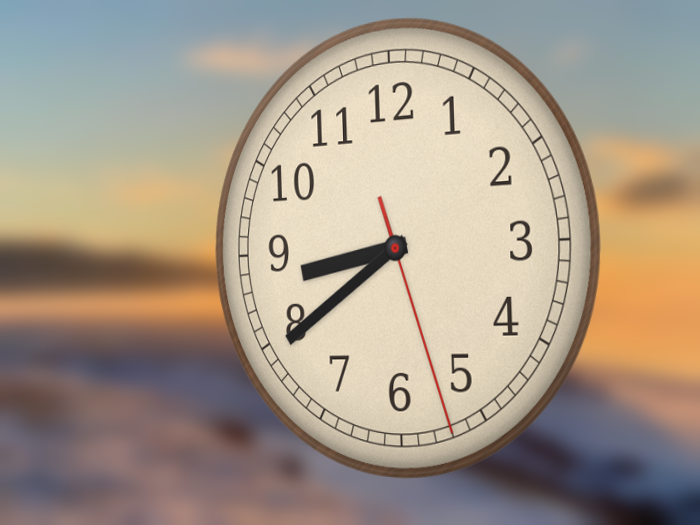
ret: {"hour": 8, "minute": 39, "second": 27}
